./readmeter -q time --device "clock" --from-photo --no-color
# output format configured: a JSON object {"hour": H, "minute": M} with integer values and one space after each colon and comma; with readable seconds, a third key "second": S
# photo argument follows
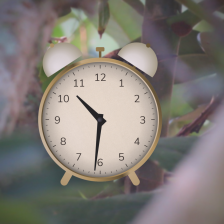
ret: {"hour": 10, "minute": 31}
